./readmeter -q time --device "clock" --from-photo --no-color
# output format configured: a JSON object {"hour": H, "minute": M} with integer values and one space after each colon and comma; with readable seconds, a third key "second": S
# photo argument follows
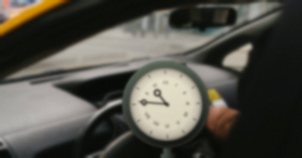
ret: {"hour": 10, "minute": 46}
